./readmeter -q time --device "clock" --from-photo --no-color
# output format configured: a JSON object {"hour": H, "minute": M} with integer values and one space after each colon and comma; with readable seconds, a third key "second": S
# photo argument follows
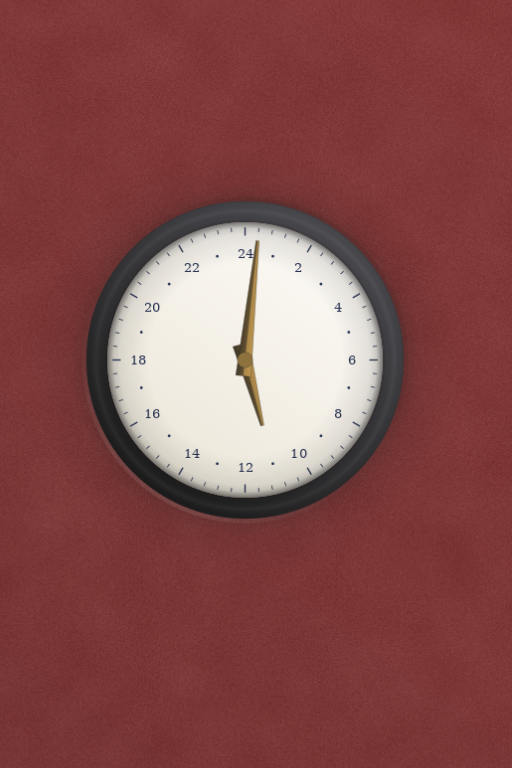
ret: {"hour": 11, "minute": 1}
